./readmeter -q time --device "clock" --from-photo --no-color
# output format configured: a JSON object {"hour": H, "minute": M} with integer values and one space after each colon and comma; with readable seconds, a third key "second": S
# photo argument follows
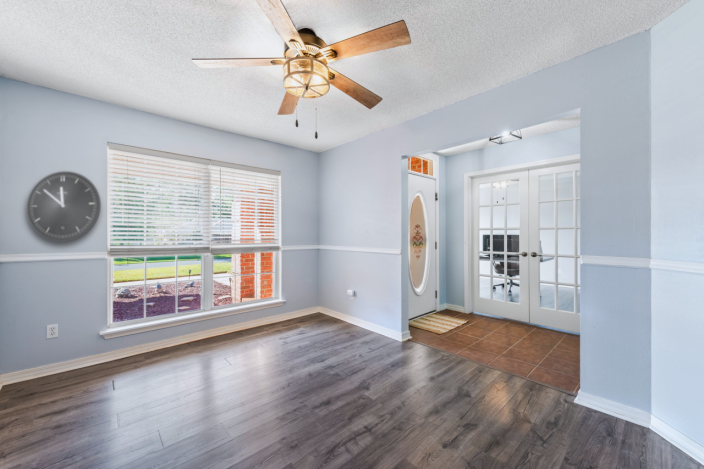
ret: {"hour": 11, "minute": 52}
